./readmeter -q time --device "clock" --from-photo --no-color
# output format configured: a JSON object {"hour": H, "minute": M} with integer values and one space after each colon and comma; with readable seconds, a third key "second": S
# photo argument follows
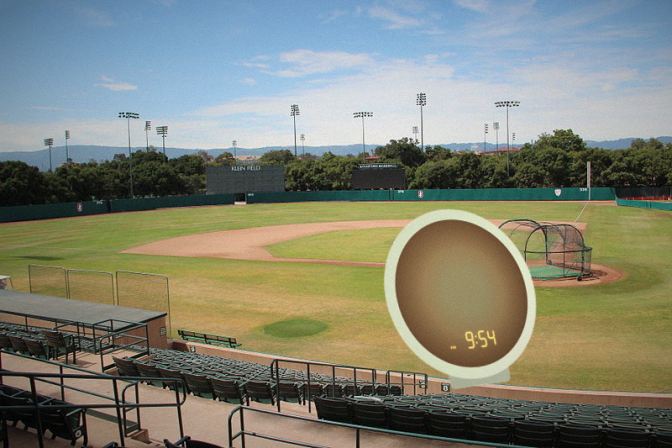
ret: {"hour": 9, "minute": 54}
